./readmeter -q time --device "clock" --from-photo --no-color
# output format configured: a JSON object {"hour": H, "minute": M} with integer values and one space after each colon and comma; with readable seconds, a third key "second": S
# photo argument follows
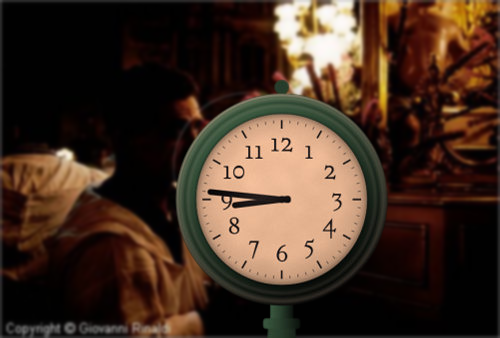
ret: {"hour": 8, "minute": 46}
